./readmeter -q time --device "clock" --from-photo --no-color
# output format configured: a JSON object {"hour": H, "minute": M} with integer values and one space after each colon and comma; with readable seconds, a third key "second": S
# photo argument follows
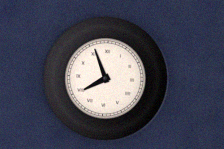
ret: {"hour": 7, "minute": 56}
